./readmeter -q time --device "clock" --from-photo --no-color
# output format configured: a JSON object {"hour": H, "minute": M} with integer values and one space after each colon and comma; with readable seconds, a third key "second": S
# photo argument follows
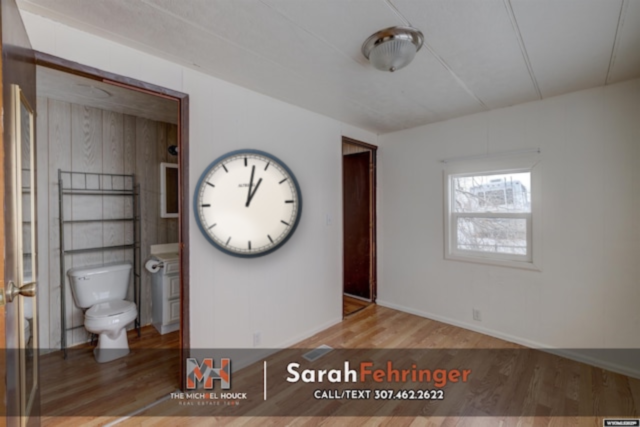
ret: {"hour": 1, "minute": 2}
